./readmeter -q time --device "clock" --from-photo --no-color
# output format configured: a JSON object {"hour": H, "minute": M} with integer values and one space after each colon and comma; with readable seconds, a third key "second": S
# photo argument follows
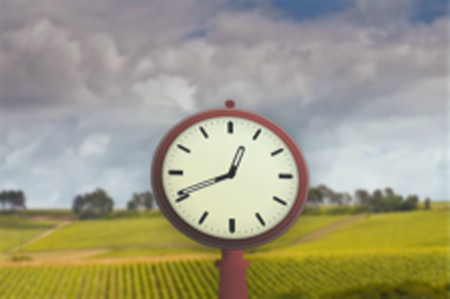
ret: {"hour": 12, "minute": 41}
